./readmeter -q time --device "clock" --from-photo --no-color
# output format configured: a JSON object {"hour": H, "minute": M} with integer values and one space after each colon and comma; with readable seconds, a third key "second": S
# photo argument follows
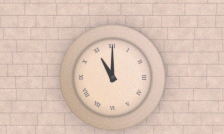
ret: {"hour": 11, "minute": 0}
